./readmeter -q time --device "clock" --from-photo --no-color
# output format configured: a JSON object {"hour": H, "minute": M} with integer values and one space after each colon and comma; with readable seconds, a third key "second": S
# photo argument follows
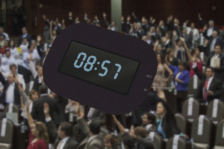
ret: {"hour": 8, "minute": 57}
